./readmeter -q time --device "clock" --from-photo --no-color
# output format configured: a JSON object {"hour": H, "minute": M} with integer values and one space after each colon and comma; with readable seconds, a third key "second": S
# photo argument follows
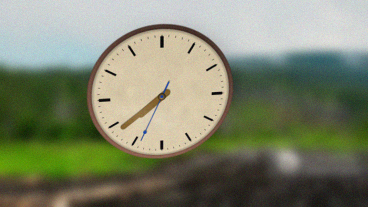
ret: {"hour": 7, "minute": 38, "second": 34}
